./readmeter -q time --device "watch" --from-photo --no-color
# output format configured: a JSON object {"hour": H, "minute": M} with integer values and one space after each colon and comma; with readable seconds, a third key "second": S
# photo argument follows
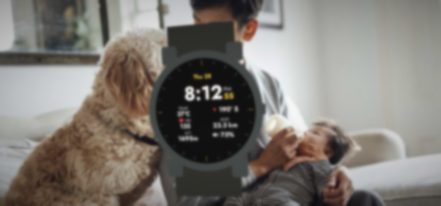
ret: {"hour": 8, "minute": 12}
